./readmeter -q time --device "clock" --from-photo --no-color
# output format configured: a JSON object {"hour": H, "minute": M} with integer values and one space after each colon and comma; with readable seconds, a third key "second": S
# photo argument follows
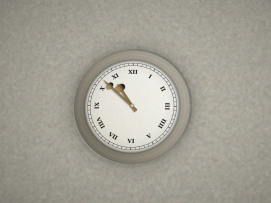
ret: {"hour": 10, "minute": 52}
